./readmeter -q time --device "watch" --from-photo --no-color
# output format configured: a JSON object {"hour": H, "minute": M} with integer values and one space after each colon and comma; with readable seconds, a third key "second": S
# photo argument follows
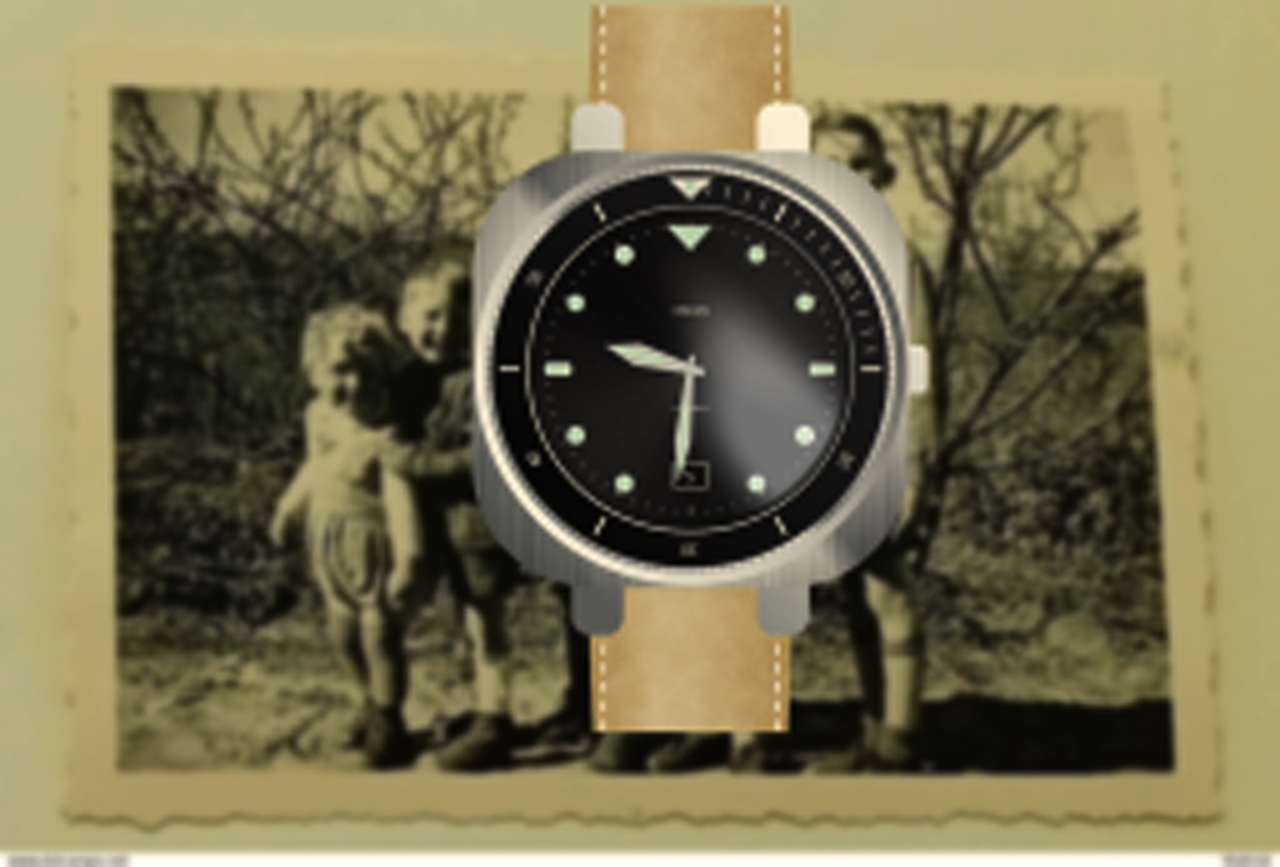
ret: {"hour": 9, "minute": 31}
